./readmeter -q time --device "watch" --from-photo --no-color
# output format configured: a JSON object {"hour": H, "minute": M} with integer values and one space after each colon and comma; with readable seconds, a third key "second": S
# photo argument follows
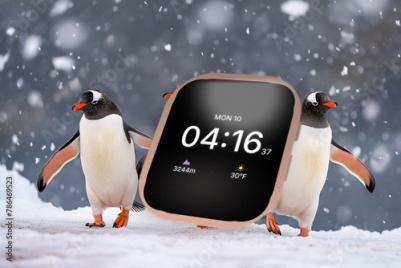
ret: {"hour": 4, "minute": 16, "second": 37}
